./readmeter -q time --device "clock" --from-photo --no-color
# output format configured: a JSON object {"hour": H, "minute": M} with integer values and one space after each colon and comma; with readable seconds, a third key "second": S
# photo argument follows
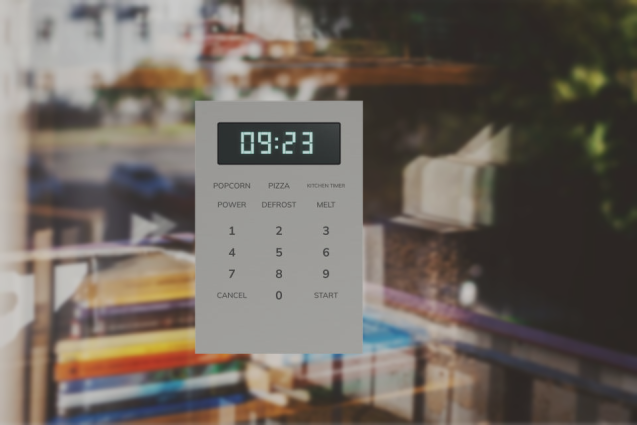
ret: {"hour": 9, "minute": 23}
